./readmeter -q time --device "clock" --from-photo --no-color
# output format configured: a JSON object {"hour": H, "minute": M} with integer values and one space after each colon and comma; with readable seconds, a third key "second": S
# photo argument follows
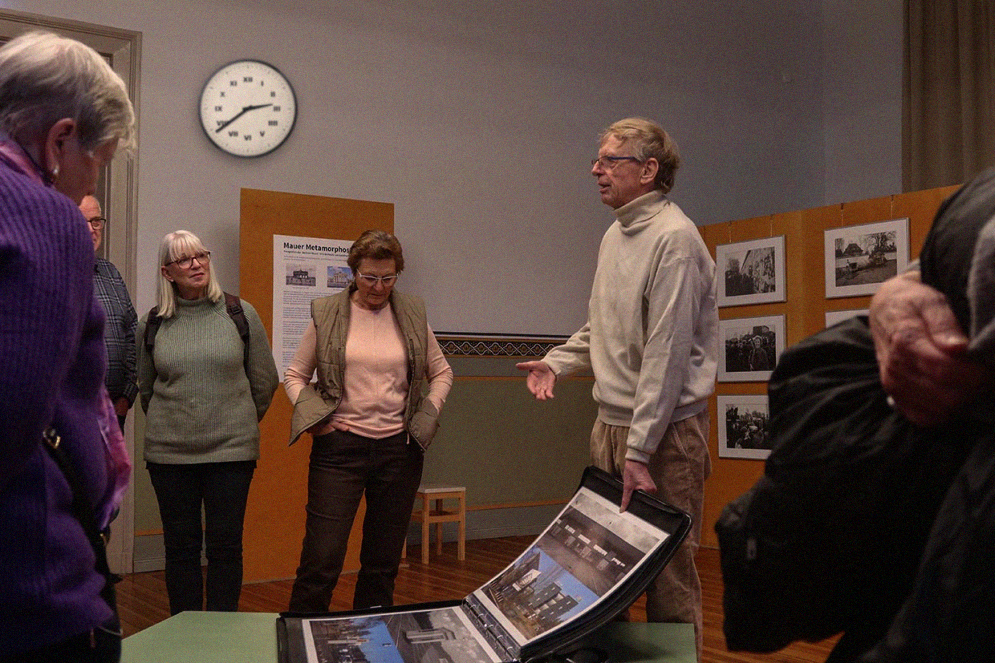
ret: {"hour": 2, "minute": 39}
